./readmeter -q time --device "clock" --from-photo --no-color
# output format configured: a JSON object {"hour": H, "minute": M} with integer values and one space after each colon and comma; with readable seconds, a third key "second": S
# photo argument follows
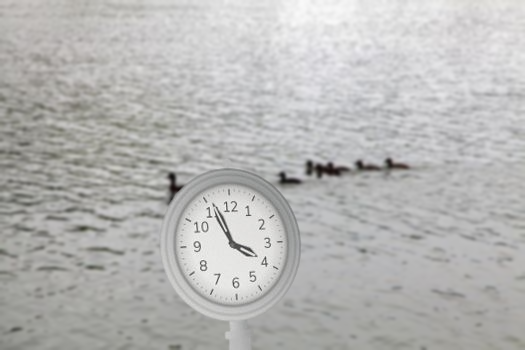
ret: {"hour": 3, "minute": 56}
